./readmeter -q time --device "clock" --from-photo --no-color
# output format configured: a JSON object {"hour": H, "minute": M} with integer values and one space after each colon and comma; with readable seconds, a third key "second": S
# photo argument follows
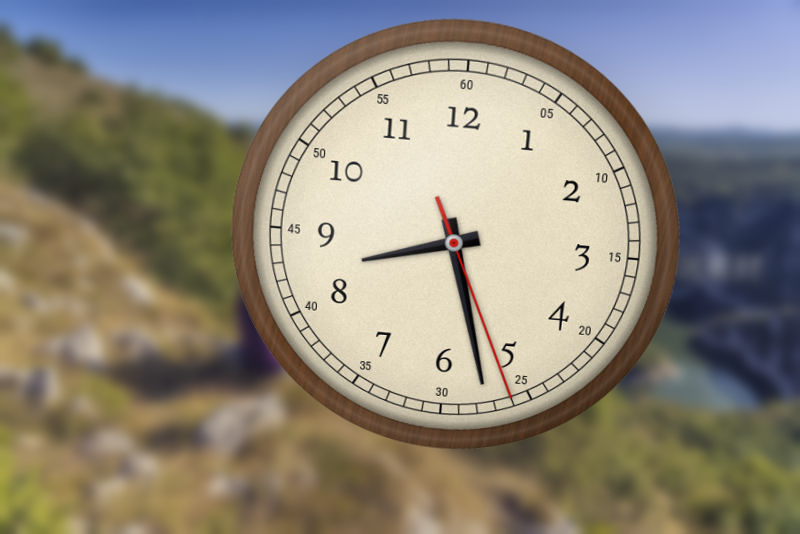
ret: {"hour": 8, "minute": 27, "second": 26}
